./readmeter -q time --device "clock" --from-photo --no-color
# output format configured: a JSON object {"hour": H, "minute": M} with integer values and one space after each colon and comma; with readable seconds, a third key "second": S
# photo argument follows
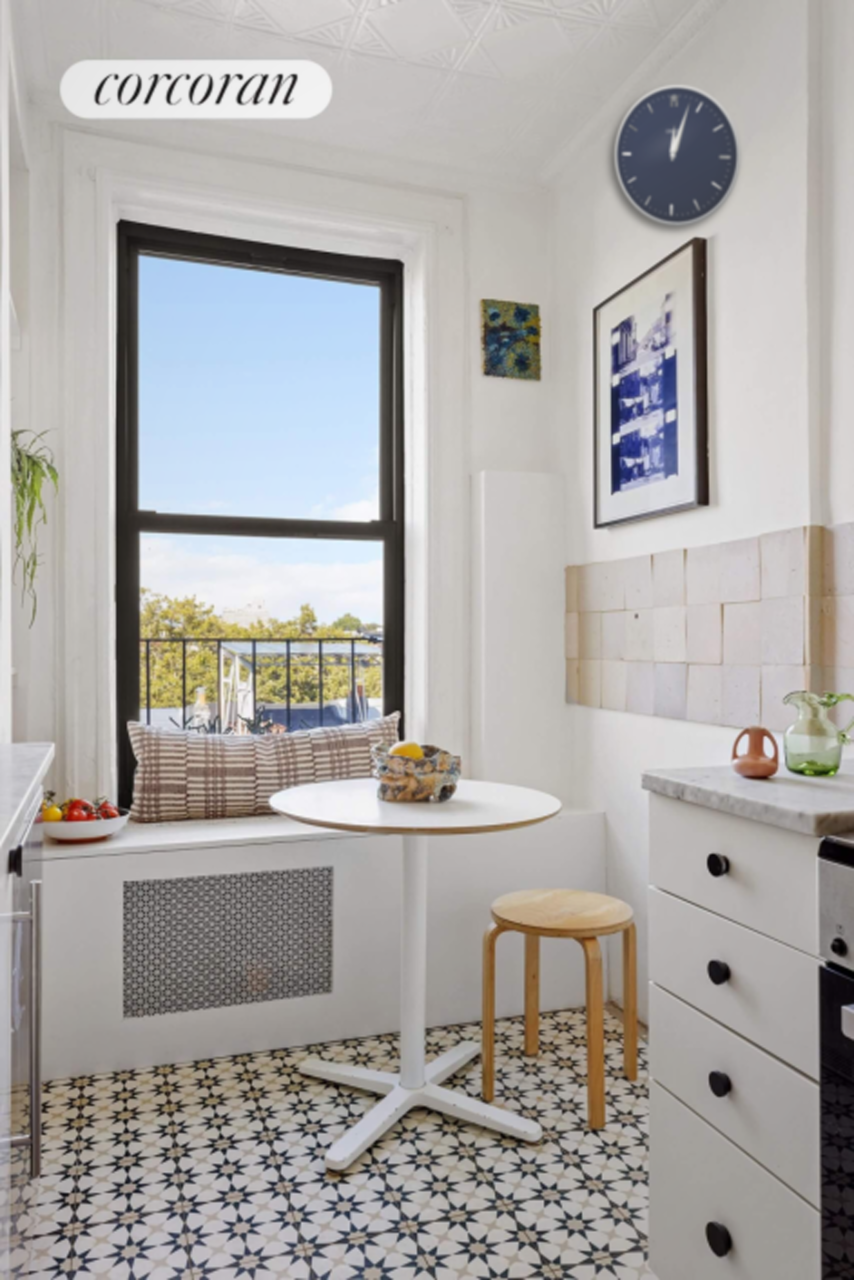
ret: {"hour": 12, "minute": 3}
